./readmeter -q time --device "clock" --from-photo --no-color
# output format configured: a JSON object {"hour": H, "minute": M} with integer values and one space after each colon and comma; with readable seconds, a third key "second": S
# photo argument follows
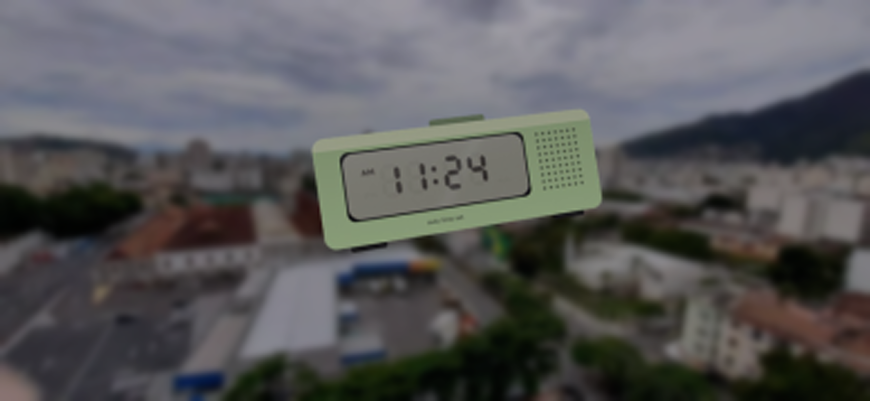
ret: {"hour": 11, "minute": 24}
